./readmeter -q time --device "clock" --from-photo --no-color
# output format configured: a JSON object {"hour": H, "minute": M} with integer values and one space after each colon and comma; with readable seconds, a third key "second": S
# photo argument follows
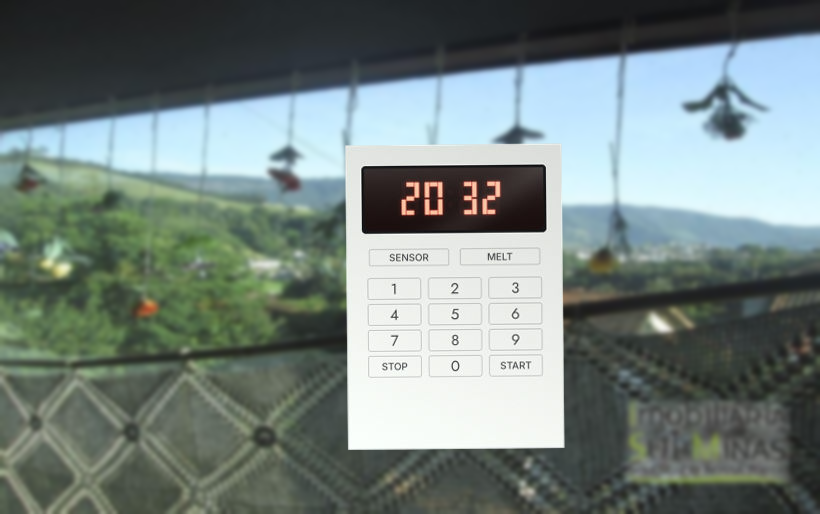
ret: {"hour": 20, "minute": 32}
